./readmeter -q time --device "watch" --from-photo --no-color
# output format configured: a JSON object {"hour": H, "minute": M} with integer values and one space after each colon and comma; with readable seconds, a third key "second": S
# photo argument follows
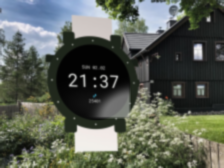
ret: {"hour": 21, "minute": 37}
